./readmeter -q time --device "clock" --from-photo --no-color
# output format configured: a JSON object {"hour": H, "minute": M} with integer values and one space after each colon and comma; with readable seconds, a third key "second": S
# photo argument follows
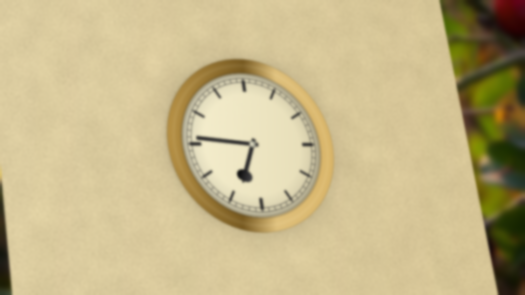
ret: {"hour": 6, "minute": 46}
